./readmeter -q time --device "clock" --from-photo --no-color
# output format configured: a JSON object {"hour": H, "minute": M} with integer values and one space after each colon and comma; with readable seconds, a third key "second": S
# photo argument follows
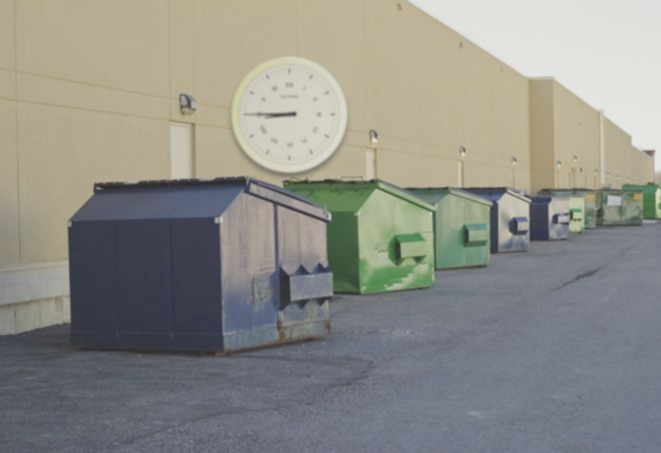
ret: {"hour": 8, "minute": 45}
